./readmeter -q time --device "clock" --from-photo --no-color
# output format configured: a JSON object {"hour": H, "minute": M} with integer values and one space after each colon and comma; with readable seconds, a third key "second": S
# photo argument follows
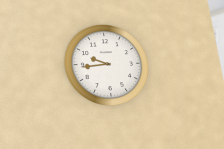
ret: {"hour": 9, "minute": 44}
